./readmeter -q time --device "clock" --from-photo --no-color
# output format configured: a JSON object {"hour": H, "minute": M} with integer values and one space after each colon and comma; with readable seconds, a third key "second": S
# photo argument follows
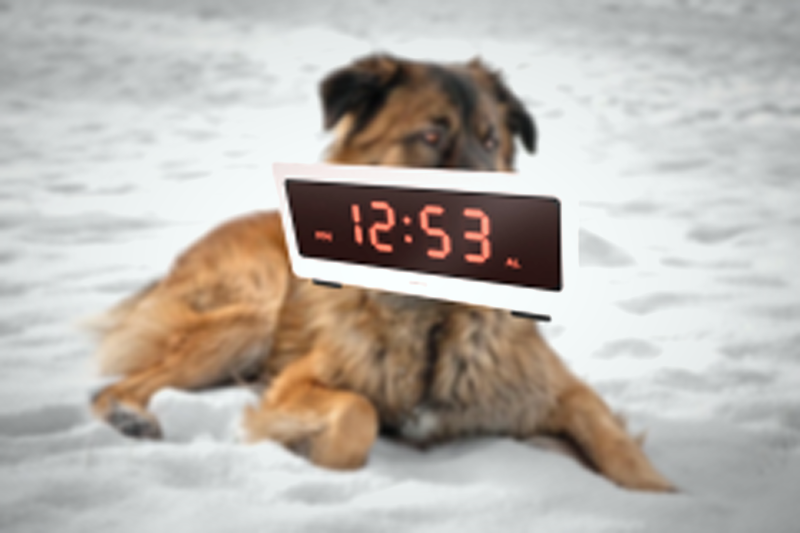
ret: {"hour": 12, "minute": 53}
